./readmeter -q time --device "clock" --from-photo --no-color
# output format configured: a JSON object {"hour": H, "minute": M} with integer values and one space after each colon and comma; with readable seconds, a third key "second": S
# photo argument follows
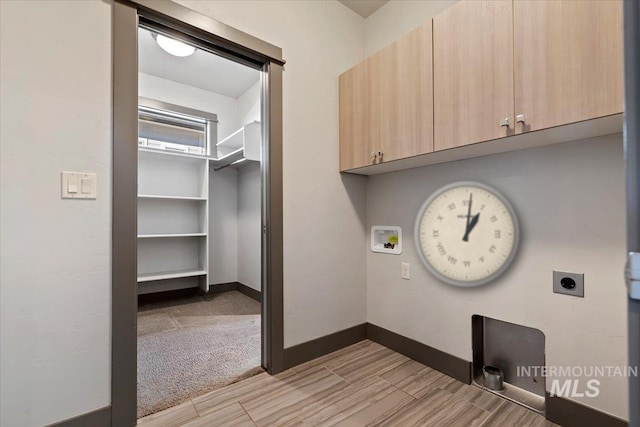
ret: {"hour": 1, "minute": 1}
